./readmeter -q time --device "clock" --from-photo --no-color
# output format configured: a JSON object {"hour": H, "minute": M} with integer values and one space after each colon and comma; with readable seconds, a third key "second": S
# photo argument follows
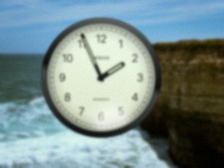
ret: {"hour": 1, "minute": 56}
